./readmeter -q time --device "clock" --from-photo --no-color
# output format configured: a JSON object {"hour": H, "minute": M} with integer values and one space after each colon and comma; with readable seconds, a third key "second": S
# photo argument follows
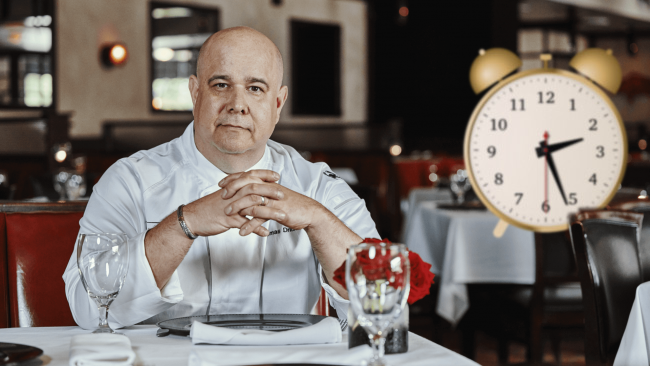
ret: {"hour": 2, "minute": 26, "second": 30}
